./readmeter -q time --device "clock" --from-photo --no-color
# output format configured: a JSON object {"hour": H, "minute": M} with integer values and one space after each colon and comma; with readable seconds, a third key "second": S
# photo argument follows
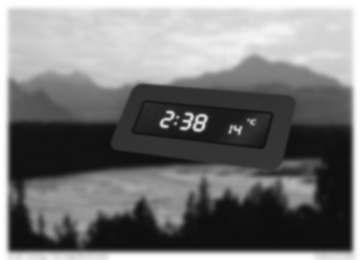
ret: {"hour": 2, "minute": 38}
